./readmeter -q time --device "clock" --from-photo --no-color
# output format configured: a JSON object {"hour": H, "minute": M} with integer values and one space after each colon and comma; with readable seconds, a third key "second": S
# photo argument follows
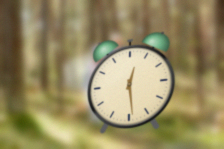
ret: {"hour": 12, "minute": 29}
